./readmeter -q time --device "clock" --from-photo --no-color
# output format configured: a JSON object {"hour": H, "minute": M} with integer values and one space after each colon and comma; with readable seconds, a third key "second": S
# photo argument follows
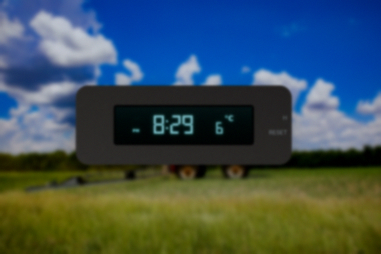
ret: {"hour": 8, "minute": 29}
